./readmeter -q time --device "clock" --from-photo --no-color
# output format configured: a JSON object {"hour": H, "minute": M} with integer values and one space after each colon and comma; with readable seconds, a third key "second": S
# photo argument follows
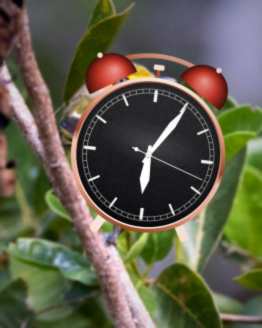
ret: {"hour": 6, "minute": 5, "second": 18}
